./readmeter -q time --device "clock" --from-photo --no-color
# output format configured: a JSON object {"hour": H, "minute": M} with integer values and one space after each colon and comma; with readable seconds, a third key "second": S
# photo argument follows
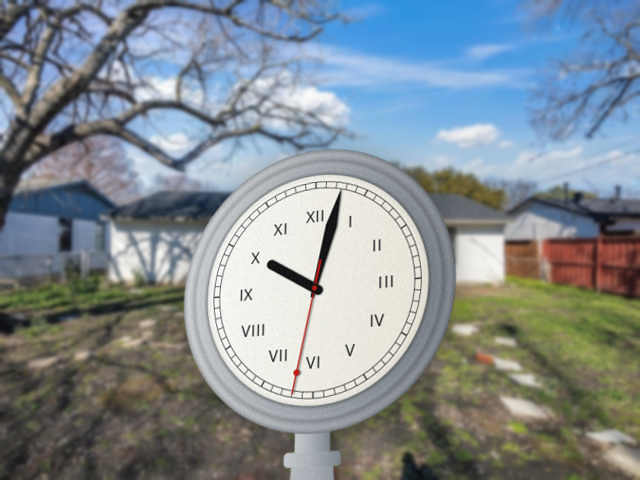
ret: {"hour": 10, "minute": 2, "second": 32}
